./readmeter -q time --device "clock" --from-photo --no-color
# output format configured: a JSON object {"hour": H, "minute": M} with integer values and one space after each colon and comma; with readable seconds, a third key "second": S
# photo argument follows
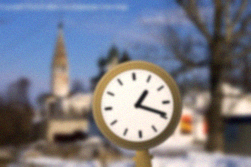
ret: {"hour": 1, "minute": 19}
